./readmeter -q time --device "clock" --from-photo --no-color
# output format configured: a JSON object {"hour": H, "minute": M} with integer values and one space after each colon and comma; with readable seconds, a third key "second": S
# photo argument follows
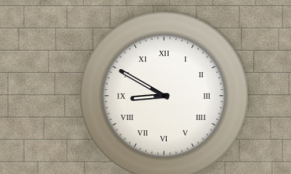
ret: {"hour": 8, "minute": 50}
